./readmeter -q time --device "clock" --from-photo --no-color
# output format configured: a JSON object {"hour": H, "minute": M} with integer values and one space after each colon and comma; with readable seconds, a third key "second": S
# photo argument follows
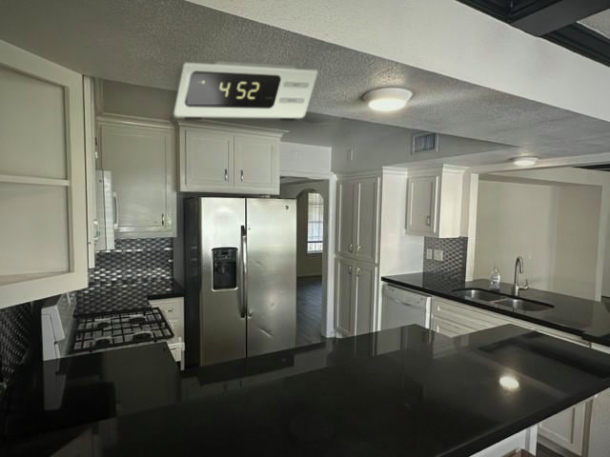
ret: {"hour": 4, "minute": 52}
